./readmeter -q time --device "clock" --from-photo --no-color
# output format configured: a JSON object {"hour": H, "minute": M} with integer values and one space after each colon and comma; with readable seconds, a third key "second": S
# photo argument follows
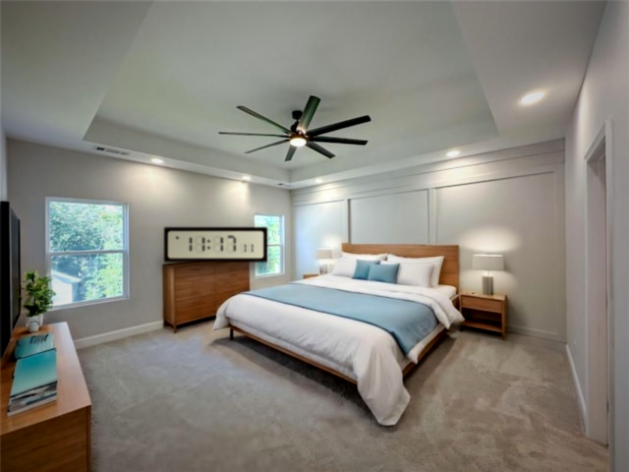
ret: {"hour": 11, "minute": 17}
